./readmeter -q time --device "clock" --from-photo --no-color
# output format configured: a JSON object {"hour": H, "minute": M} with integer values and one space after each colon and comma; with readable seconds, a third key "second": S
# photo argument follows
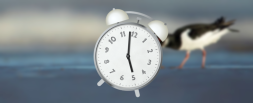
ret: {"hour": 4, "minute": 58}
